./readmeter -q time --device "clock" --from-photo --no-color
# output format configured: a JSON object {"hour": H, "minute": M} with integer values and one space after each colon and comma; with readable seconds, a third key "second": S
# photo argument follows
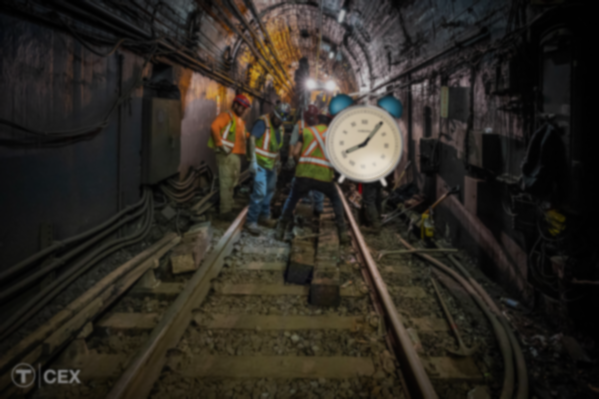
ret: {"hour": 8, "minute": 6}
